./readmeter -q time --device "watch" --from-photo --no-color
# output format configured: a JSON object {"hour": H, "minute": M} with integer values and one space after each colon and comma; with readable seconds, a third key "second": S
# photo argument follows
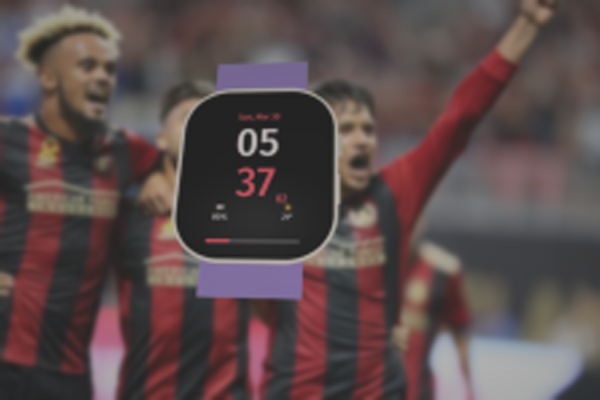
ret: {"hour": 5, "minute": 37}
